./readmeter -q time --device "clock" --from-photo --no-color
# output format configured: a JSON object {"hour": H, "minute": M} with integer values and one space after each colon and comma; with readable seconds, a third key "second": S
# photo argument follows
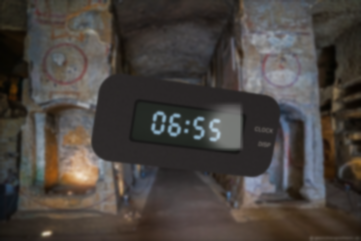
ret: {"hour": 6, "minute": 55}
